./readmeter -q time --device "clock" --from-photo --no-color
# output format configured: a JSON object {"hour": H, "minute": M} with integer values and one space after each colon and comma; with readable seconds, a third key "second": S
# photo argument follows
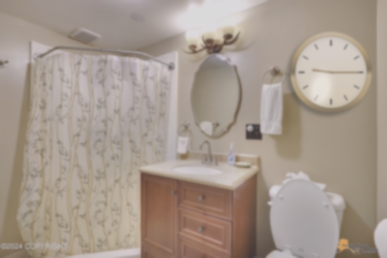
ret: {"hour": 9, "minute": 15}
